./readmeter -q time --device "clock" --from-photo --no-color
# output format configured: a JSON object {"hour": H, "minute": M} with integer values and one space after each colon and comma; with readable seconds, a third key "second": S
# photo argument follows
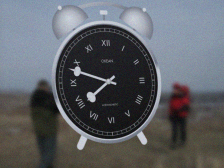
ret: {"hour": 7, "minute": 48}
